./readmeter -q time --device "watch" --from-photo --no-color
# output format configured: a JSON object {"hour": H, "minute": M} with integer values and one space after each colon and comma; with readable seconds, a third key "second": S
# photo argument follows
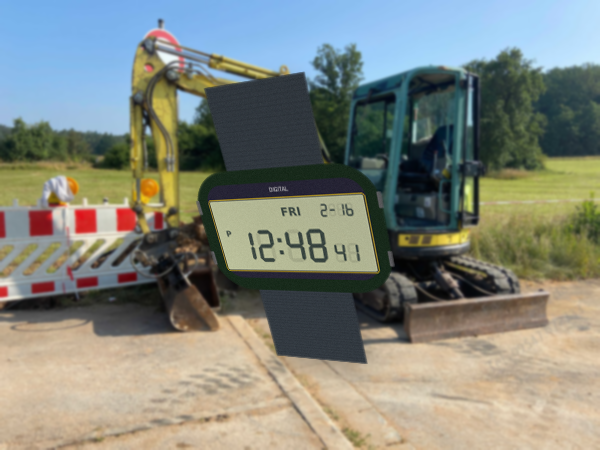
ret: {"hour": 12, "minute": 48, "second": 41}
